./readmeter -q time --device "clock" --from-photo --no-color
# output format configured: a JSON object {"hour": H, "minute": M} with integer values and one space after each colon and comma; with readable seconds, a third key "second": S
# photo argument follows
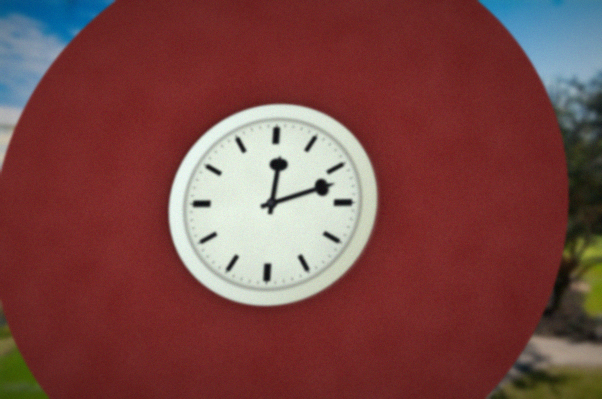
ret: {"hour": 12, "minute": 12}
